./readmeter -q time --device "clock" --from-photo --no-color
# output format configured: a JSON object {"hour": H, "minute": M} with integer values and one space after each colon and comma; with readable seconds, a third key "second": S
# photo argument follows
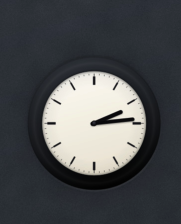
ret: {"hour": 2, "minute": 14}
